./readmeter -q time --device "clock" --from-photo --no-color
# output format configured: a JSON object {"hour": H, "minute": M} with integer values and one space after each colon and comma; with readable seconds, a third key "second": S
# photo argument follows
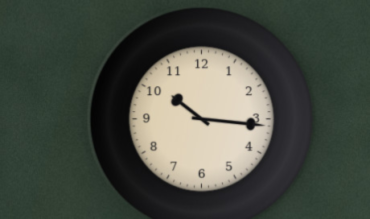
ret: {"hour": 10, "minute": 16}
